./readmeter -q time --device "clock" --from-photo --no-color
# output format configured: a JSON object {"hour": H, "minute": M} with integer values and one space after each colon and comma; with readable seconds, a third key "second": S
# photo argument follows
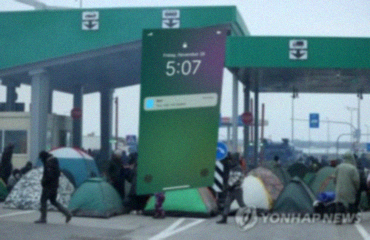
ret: {"hour": 5, "minute": 7}
